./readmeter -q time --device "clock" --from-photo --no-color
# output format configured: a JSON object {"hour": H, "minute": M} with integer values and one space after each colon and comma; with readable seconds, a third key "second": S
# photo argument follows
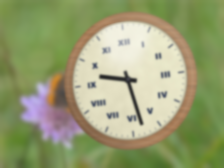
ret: {"hour": 9, "minute": 28}
